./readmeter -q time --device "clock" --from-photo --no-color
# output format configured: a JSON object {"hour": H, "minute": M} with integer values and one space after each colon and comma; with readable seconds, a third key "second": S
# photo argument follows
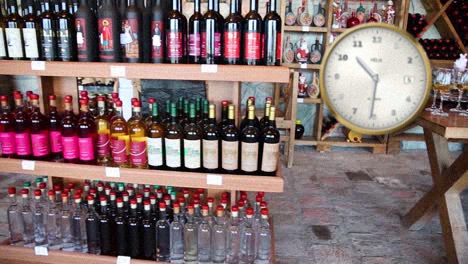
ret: {"hour": 10, "minute": 31}
